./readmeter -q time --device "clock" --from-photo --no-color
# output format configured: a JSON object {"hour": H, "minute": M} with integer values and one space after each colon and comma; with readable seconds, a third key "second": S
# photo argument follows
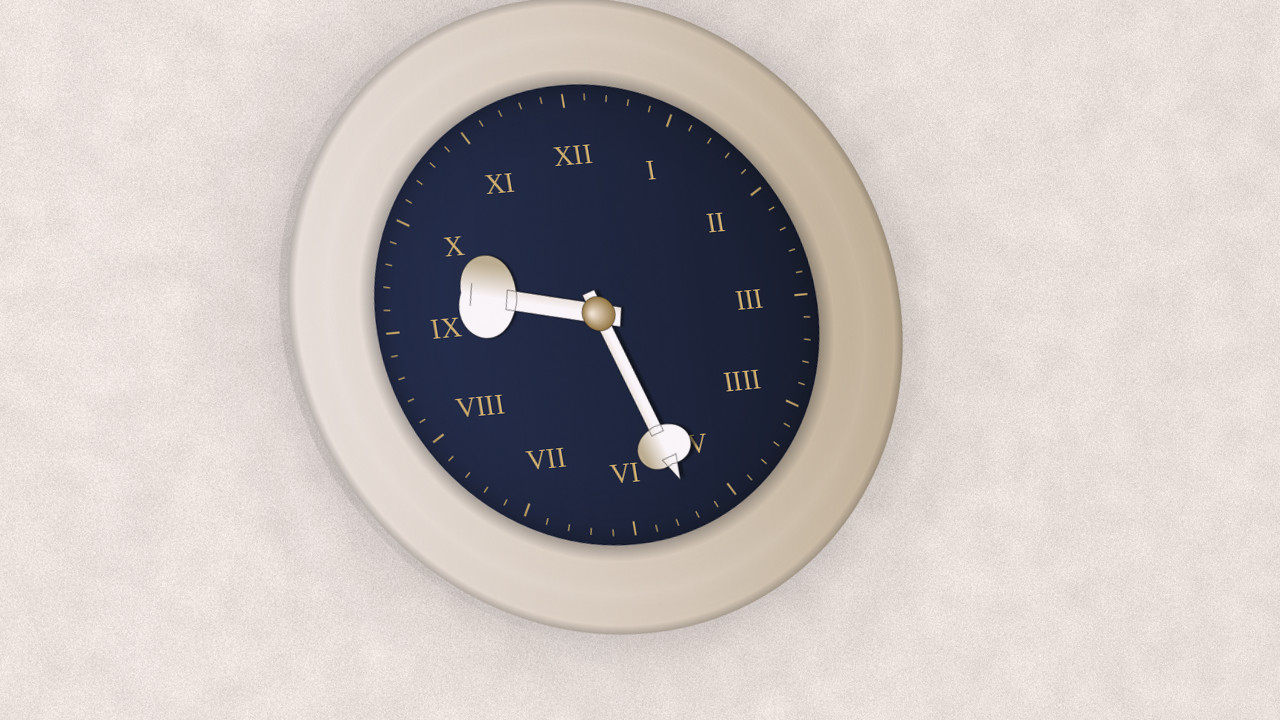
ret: {"hour": 9, "minute": 27}
